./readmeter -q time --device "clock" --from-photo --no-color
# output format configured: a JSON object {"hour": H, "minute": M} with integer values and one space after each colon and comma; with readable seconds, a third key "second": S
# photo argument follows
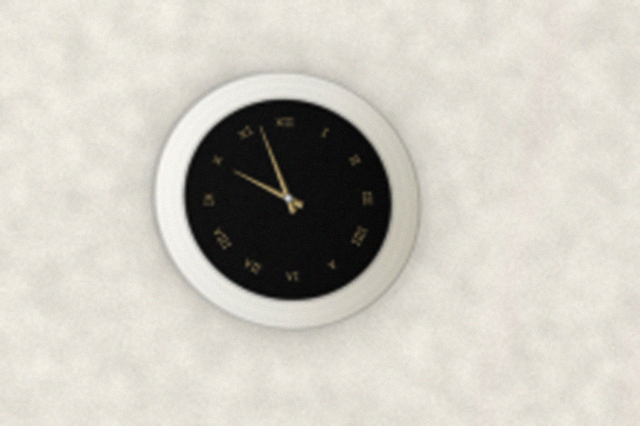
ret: {"hour": 9, "minute": 57}
